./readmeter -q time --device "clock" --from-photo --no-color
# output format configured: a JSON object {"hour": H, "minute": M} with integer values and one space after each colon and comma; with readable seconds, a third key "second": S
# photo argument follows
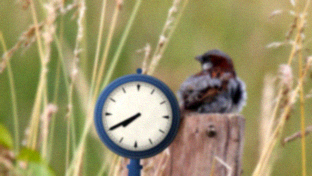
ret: {"hour": 7, "minute": 40}
